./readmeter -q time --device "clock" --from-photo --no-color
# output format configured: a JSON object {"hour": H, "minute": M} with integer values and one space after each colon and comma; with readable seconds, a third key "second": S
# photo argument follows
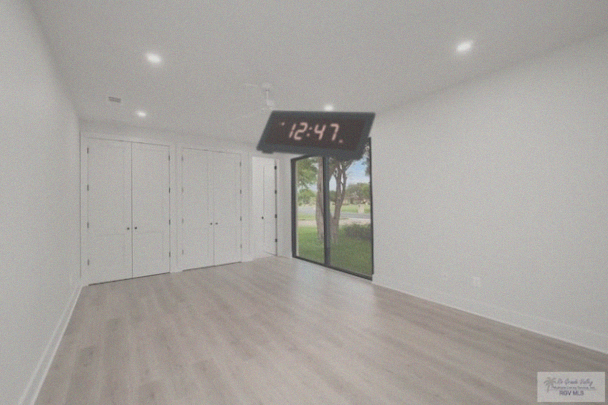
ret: {"hour": 12, "minute": 47}
